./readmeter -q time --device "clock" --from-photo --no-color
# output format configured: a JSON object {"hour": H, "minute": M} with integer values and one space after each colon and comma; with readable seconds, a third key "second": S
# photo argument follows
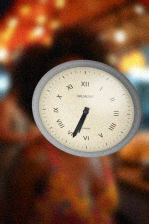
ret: {"hour": 6, "minute": 34}
